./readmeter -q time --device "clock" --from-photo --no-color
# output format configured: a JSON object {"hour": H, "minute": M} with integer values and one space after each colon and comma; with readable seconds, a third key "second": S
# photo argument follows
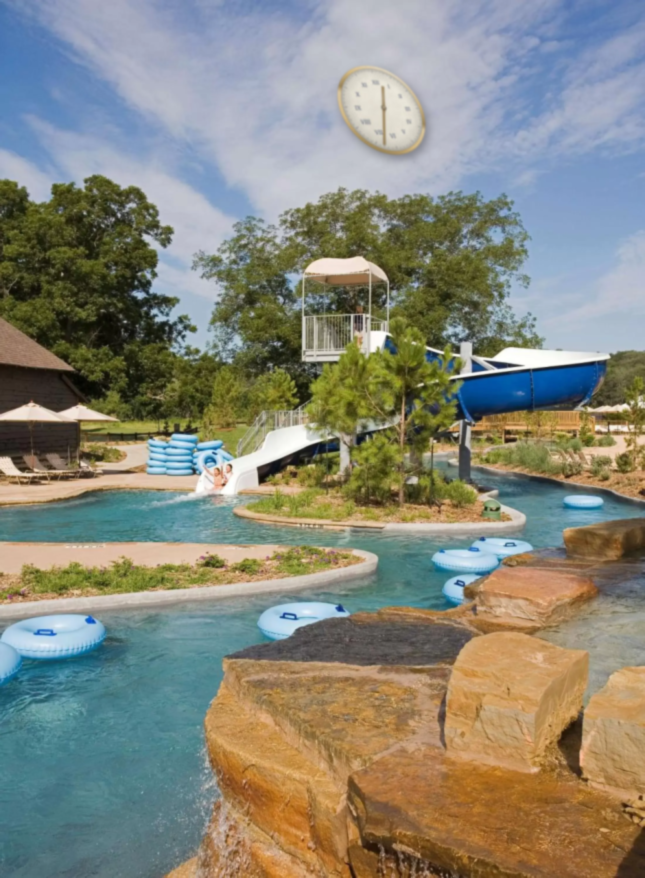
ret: {"hour": 12, "minute": 33}
